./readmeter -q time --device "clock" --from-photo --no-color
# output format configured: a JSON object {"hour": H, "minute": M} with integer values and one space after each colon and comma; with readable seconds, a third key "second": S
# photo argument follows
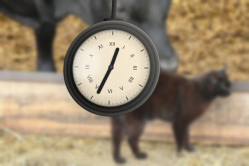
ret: {"hour": 12, "minute": 34}
